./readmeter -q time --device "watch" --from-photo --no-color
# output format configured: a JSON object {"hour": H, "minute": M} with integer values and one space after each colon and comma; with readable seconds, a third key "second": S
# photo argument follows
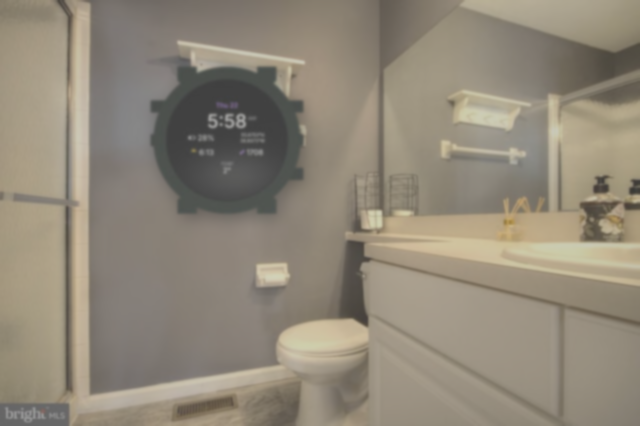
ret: {"hour": 5, "minute": 58}
